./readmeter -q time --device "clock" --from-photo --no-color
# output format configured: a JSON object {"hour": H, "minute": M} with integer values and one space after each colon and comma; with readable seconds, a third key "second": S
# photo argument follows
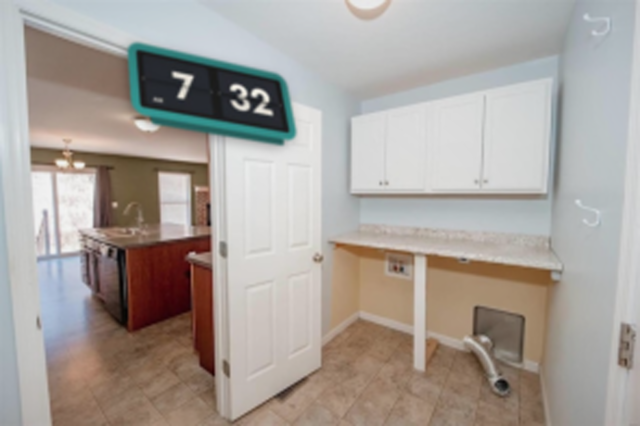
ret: {"hour": 7, "minute": 32}
